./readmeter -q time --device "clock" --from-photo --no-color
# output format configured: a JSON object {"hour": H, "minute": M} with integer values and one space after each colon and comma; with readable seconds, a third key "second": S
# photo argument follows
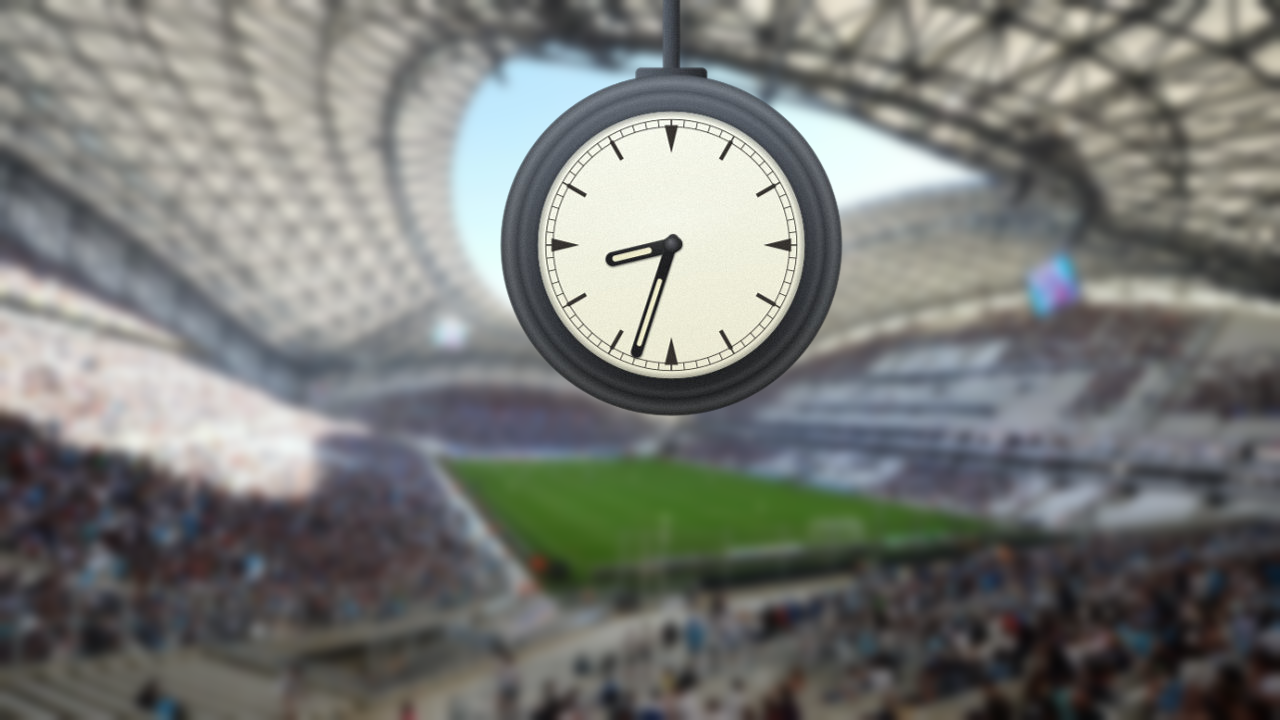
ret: {"hour": 8, "minute": 33}
